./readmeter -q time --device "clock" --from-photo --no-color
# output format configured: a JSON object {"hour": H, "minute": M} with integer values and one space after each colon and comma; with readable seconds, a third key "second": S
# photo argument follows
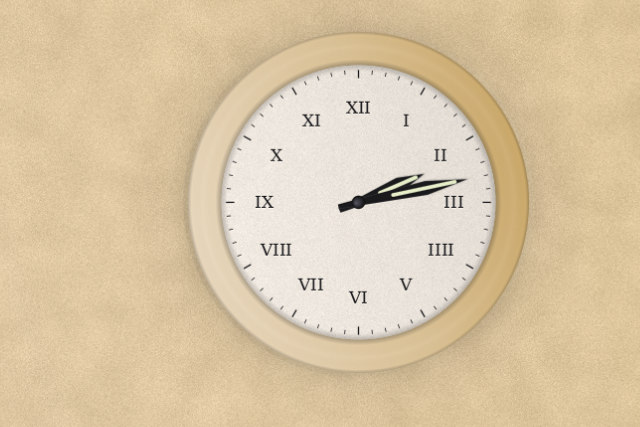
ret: {"hour": 2, "minute": 13}
